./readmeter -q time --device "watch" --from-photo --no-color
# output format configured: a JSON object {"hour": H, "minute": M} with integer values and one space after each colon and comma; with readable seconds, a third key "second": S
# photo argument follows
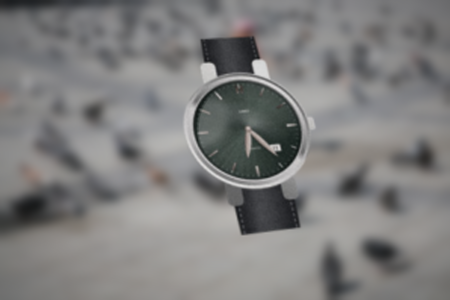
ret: {"hour": 6, "minute": 24}
